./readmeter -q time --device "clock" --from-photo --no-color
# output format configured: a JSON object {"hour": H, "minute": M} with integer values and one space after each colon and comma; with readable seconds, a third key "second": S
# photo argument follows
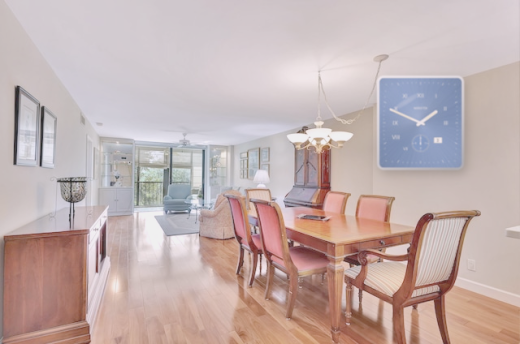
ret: {"hour": 1, "minute": 49}
